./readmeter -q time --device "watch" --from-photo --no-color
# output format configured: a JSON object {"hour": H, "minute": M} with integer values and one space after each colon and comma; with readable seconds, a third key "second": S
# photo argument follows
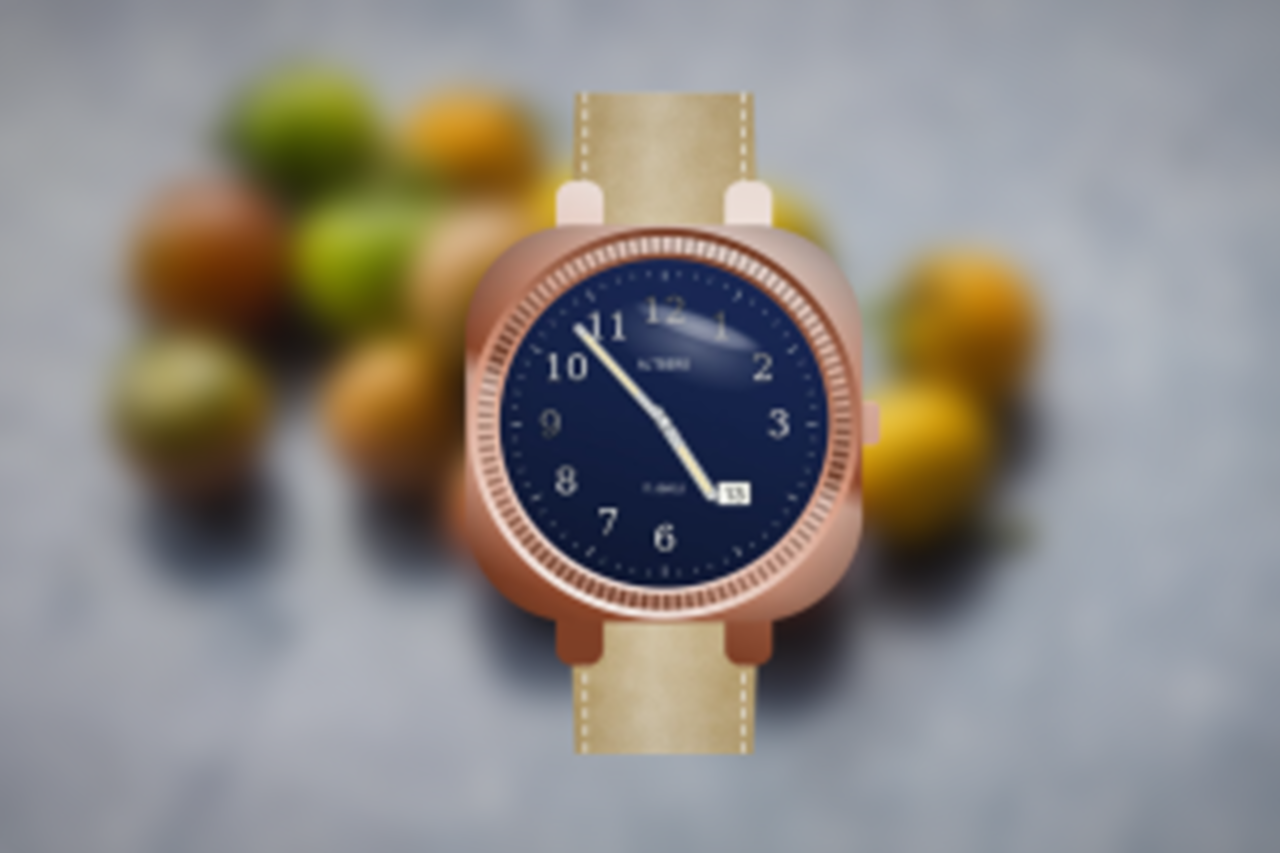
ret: {"hour": 4, "minute": 53}
